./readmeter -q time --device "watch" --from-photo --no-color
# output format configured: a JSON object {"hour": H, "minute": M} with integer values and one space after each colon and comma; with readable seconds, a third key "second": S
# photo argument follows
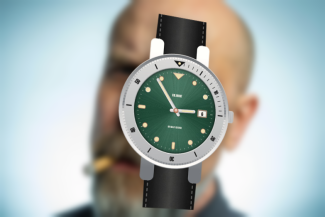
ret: {"hour": 2, "minute": 54}
